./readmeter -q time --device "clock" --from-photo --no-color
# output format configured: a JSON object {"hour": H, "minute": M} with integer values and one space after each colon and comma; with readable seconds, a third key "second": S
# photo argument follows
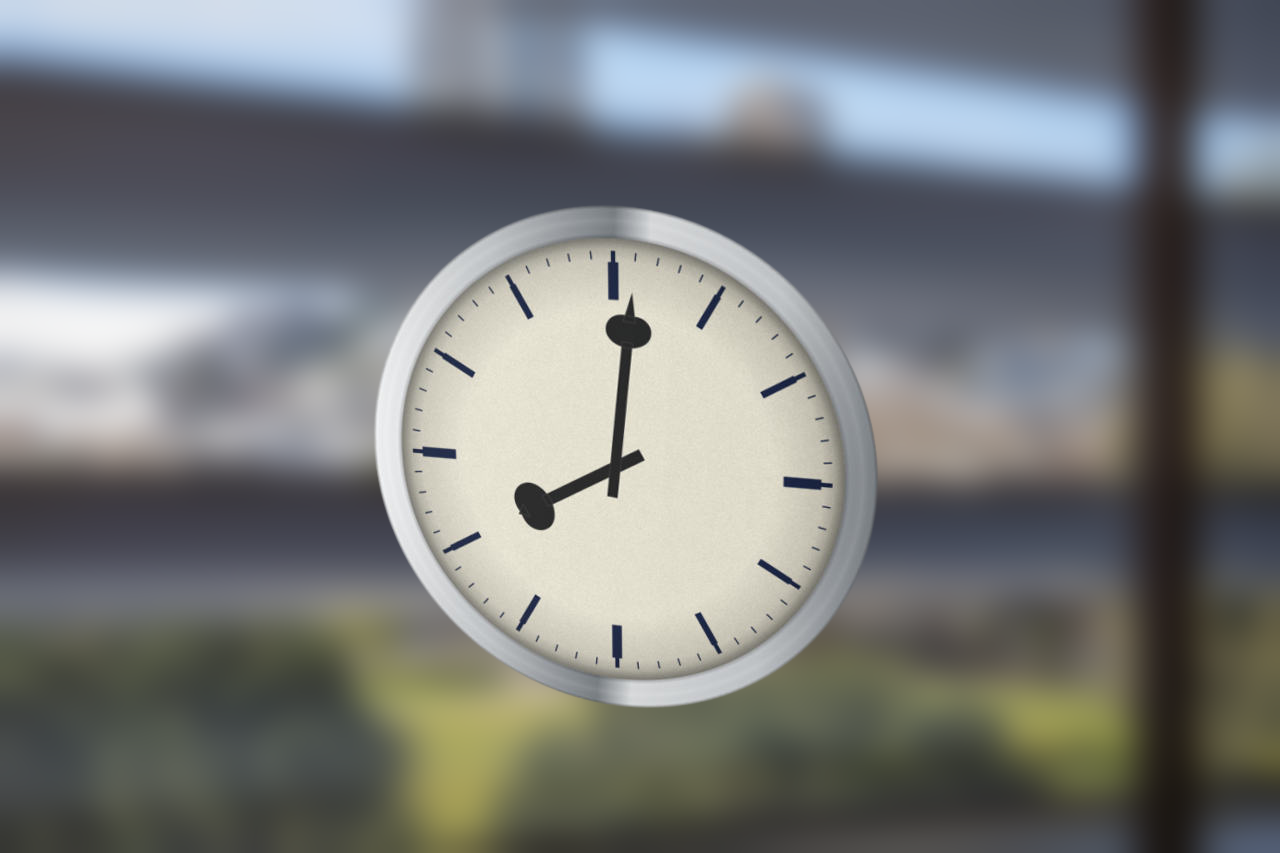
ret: {"hour": 8, "minute": 1}
